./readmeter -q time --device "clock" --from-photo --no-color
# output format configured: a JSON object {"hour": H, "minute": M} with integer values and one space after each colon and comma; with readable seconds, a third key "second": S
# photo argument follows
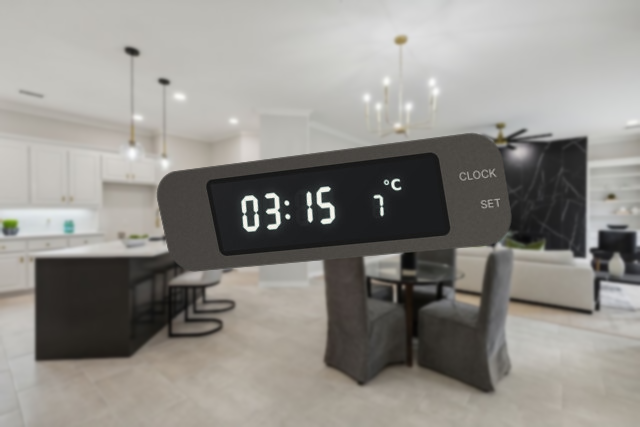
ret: {"hour": 3, "minute": 15}
